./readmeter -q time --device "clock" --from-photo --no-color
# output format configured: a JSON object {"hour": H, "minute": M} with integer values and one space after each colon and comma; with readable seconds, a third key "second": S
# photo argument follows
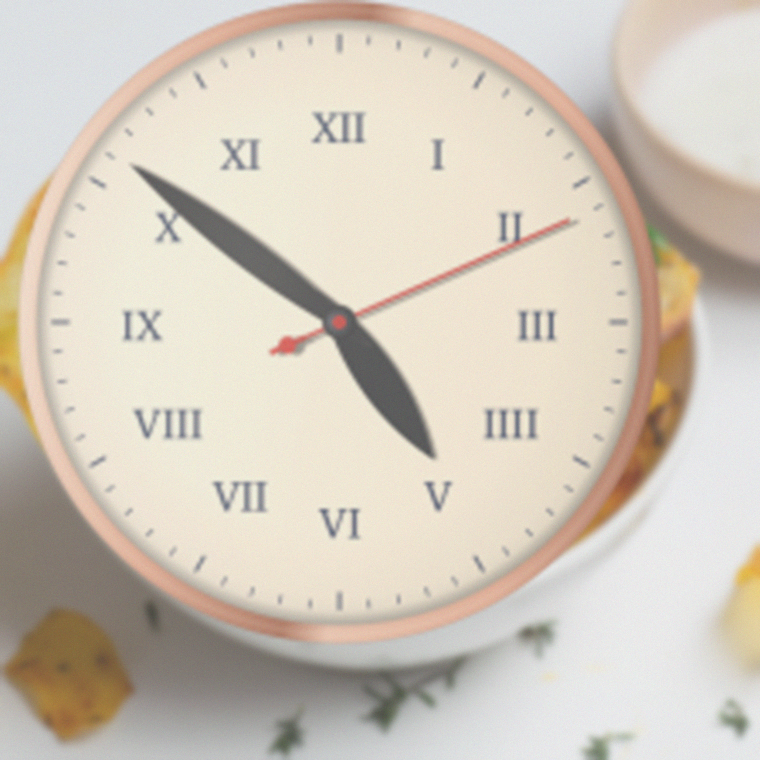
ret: {"hour": 4, "minute": 51, "second": 11}
